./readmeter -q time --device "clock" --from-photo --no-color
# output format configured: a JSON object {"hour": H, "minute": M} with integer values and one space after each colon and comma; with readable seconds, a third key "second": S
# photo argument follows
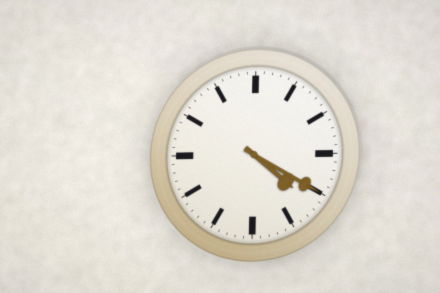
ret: {"hour": 4, "minute": 20}
